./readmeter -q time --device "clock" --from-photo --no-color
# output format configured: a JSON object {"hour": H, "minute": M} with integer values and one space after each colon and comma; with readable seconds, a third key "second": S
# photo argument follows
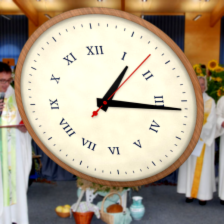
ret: {"hour": 1, "minute": 16, "second": 8}
